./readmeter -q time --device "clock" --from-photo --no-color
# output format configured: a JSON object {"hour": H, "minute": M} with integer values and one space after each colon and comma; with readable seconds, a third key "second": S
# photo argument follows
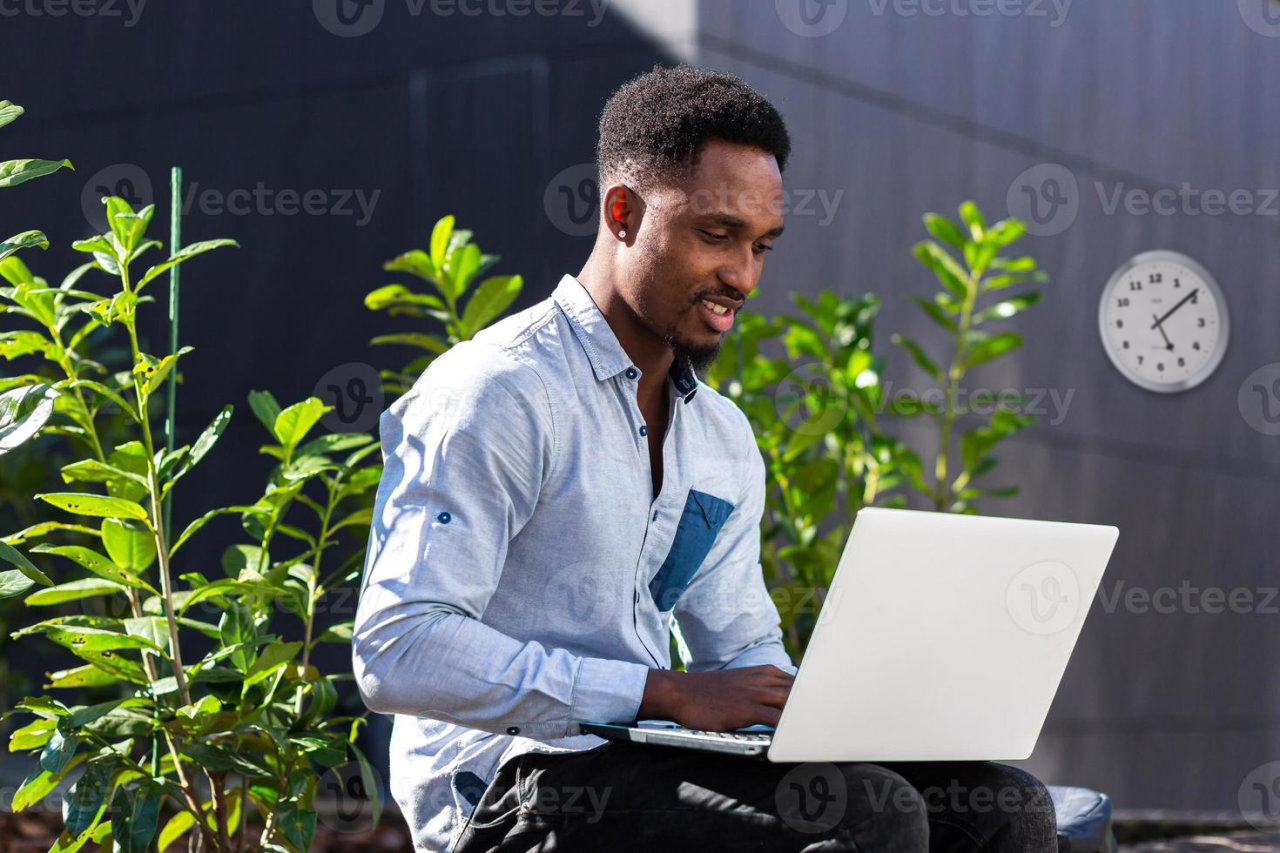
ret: {"hour": 5, "minute": 9}
